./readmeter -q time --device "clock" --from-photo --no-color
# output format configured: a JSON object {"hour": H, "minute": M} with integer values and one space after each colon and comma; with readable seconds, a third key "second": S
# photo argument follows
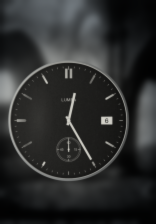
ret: {"hour": 12, "minute": 25}
